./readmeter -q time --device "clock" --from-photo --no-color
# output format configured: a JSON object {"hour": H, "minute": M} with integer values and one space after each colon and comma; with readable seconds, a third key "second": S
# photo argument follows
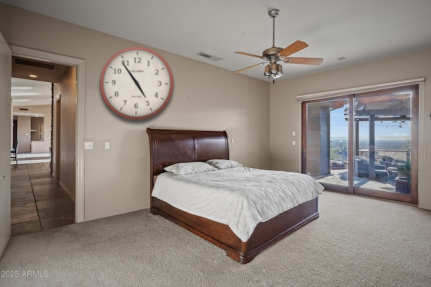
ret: {"hour": 4, "minute": 54}
